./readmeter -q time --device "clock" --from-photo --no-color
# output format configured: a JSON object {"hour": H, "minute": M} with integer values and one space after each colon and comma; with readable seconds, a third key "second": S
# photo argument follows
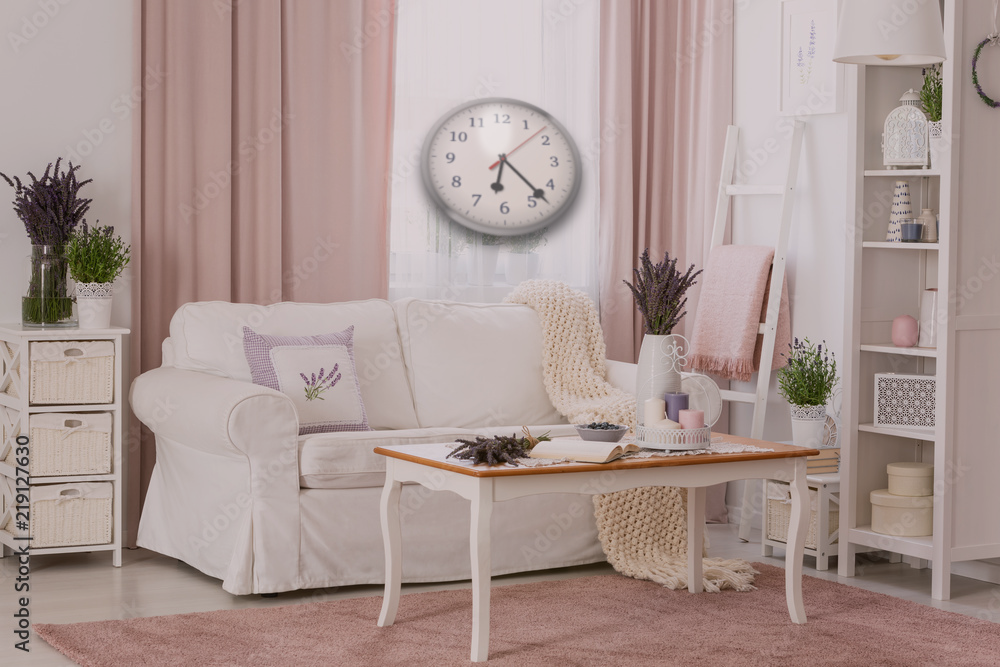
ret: {"hour": 6, "minute": 23, "second": 8}
